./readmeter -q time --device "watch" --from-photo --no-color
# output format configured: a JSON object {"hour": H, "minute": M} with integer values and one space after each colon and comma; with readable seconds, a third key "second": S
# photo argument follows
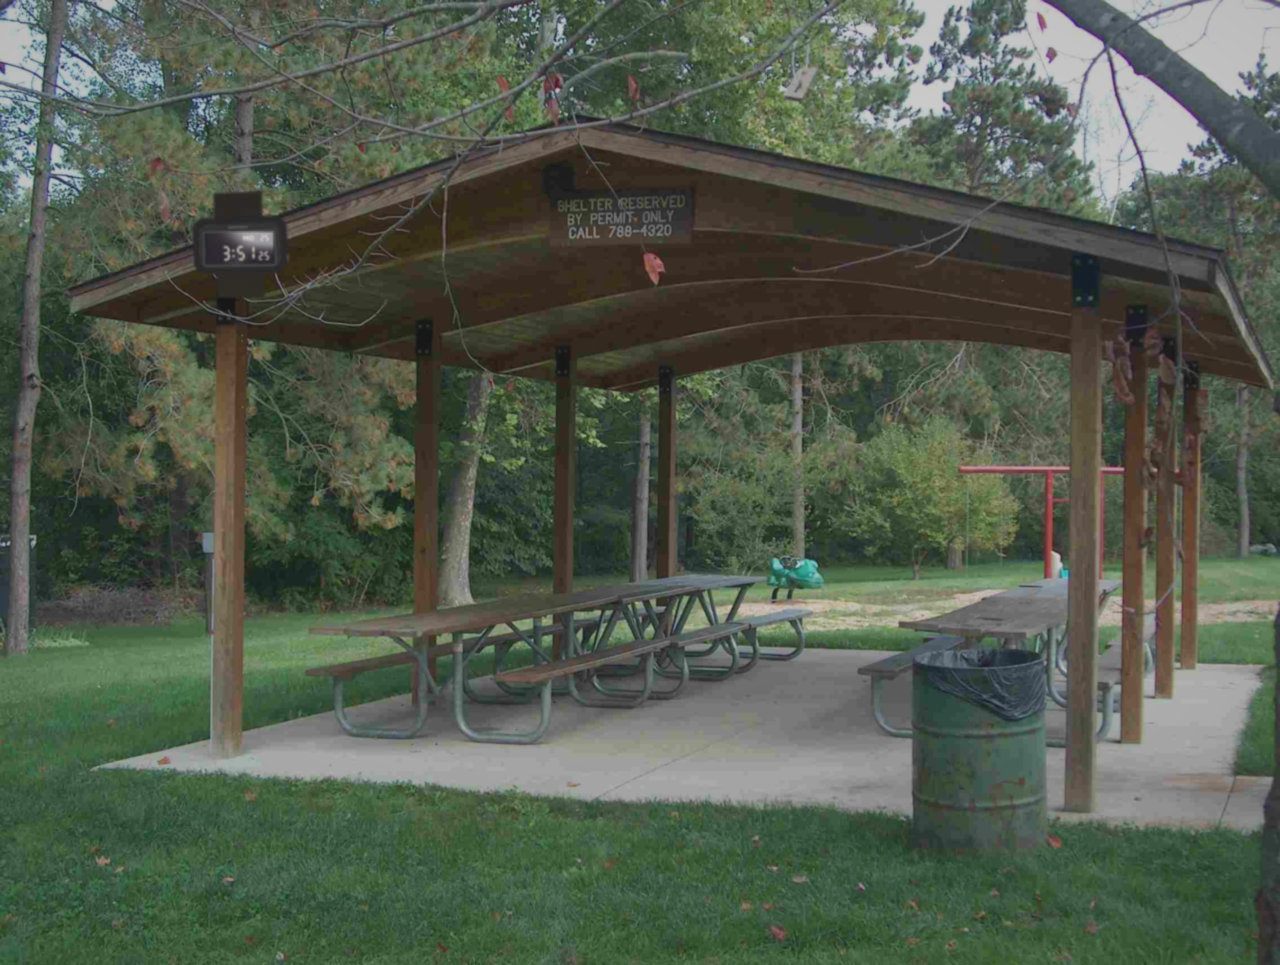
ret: {"hour": 3, "minute": 51}
